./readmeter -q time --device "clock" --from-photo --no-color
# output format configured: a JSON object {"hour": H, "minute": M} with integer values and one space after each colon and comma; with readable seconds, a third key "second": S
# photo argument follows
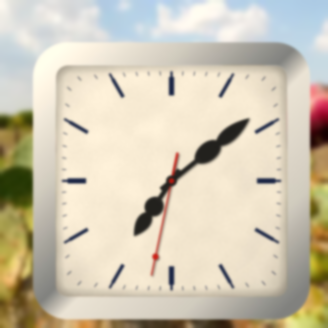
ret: {"hour": 7, "minute": 8, "second": 32}
